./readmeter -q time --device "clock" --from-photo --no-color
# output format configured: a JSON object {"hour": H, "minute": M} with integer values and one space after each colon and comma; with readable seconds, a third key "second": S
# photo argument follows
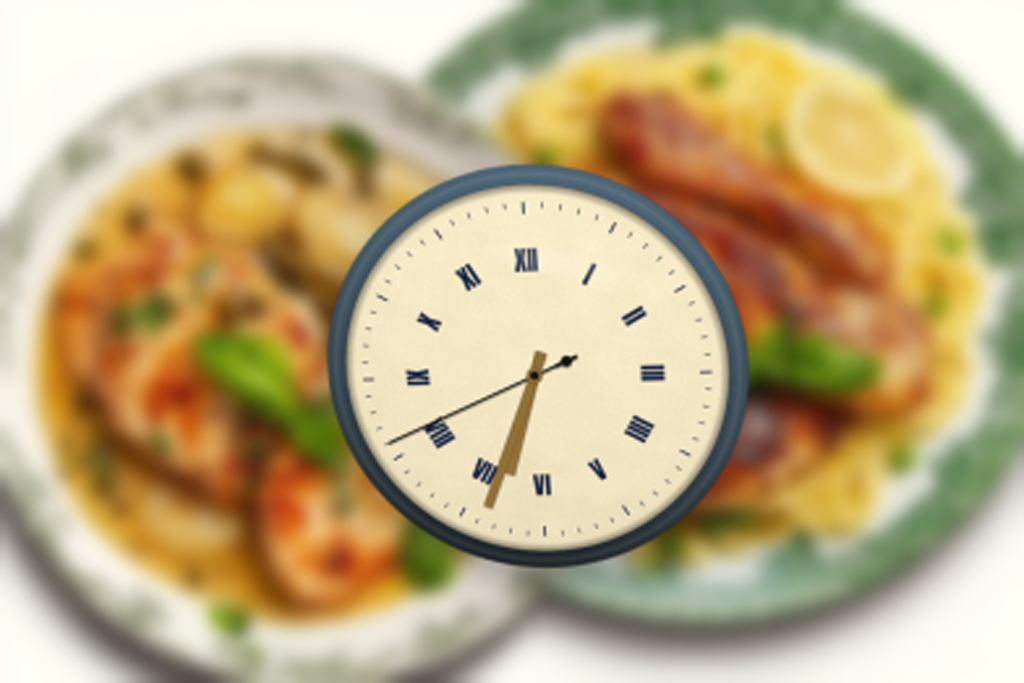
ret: {"hour": 6, "minute": 33, "second": 41}
